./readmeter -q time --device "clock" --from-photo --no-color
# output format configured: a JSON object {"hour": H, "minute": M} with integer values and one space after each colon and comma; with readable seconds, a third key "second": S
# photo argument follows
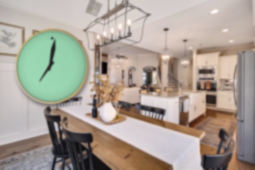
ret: {"hour": 7, "minute": 1}
